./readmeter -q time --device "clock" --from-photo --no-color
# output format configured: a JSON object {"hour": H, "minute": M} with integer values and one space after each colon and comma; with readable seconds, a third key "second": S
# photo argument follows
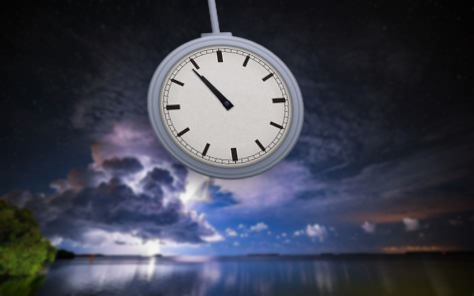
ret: {"hour": 10, "minute": 54}
